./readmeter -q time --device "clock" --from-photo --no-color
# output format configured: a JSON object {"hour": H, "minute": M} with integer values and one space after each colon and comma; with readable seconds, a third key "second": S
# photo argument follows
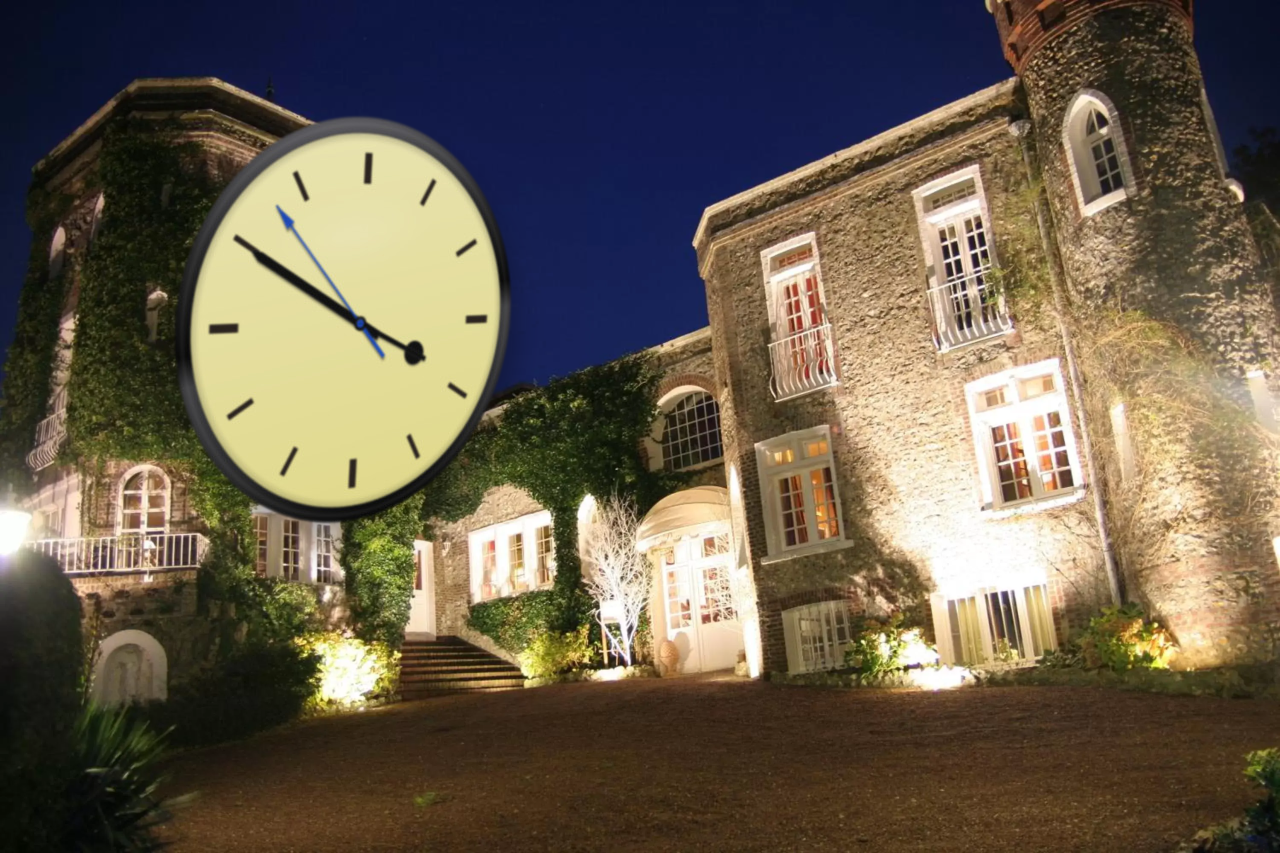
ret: {"hour": 3, "minute": 49, "second": 53}
